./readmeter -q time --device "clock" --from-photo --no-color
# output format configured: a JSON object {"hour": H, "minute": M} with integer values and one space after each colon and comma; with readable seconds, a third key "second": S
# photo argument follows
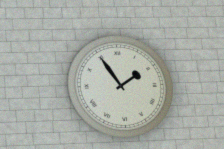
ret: {"hour": 1, "minute": 55}
